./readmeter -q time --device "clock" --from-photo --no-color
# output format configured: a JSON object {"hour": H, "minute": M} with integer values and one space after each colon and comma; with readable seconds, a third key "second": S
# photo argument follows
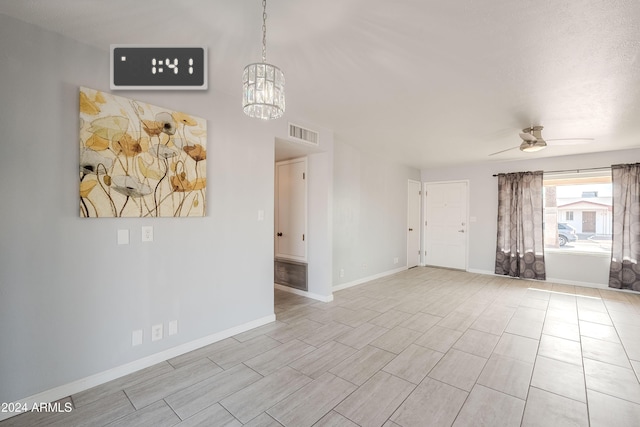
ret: {"hour": 1, "minute": 41}
